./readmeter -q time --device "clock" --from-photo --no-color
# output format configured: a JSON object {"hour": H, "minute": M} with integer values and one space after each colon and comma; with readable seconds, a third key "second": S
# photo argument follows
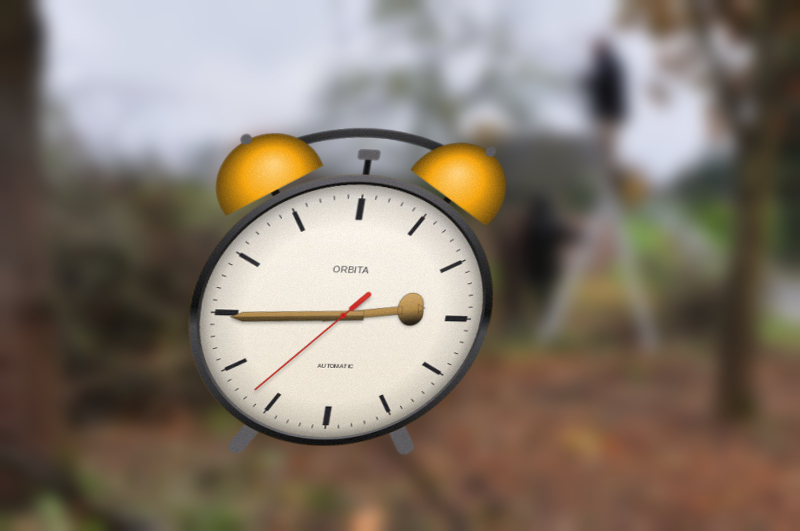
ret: {"hour": 2, "minute": 44, "second": 37}
